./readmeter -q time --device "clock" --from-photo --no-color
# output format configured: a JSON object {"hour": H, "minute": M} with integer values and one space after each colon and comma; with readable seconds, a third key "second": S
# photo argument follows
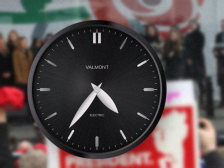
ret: {"hour": 4, "minute": 36}
